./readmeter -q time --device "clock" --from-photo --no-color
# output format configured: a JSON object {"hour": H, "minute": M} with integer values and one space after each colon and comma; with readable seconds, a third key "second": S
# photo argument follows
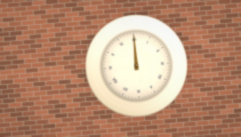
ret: {"hour": 12, "minute": 0}
